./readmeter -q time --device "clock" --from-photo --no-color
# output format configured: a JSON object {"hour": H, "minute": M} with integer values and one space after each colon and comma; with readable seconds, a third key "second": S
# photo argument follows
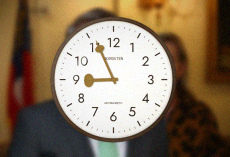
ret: {"hour": 8, "minute": 56}
